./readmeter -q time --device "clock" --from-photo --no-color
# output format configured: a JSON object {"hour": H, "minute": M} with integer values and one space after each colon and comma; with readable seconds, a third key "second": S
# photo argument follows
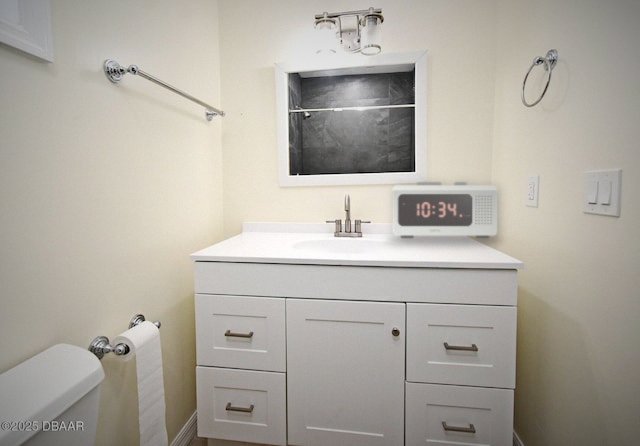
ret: {"hour": 10, "minute": 34}
